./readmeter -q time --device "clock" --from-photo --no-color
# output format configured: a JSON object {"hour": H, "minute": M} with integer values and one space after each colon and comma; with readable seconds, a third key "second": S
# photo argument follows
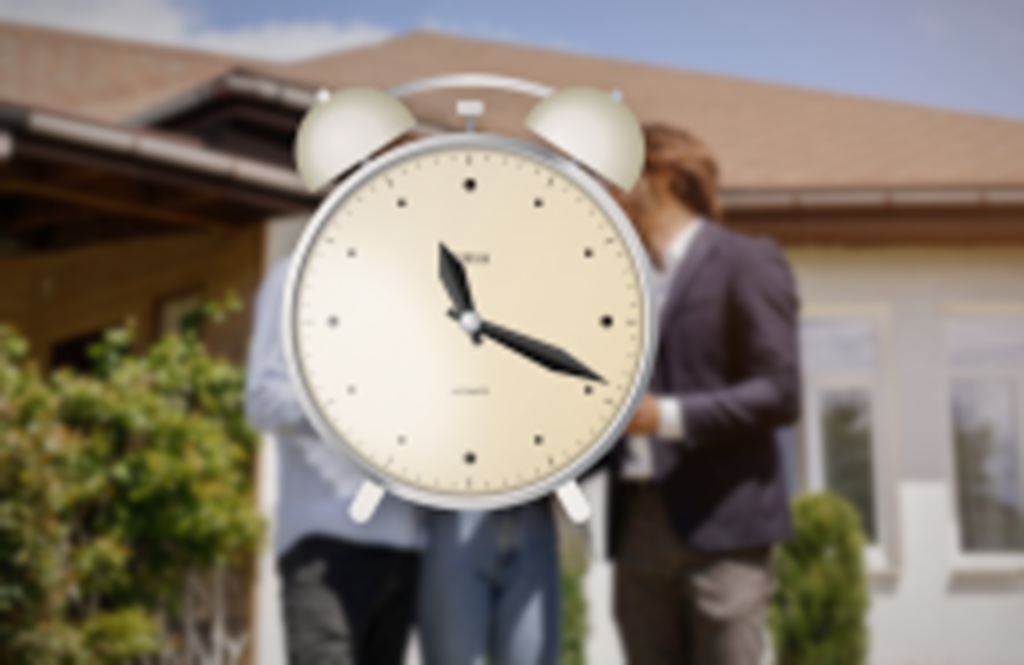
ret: {"hour": 11, "minute": 19}
